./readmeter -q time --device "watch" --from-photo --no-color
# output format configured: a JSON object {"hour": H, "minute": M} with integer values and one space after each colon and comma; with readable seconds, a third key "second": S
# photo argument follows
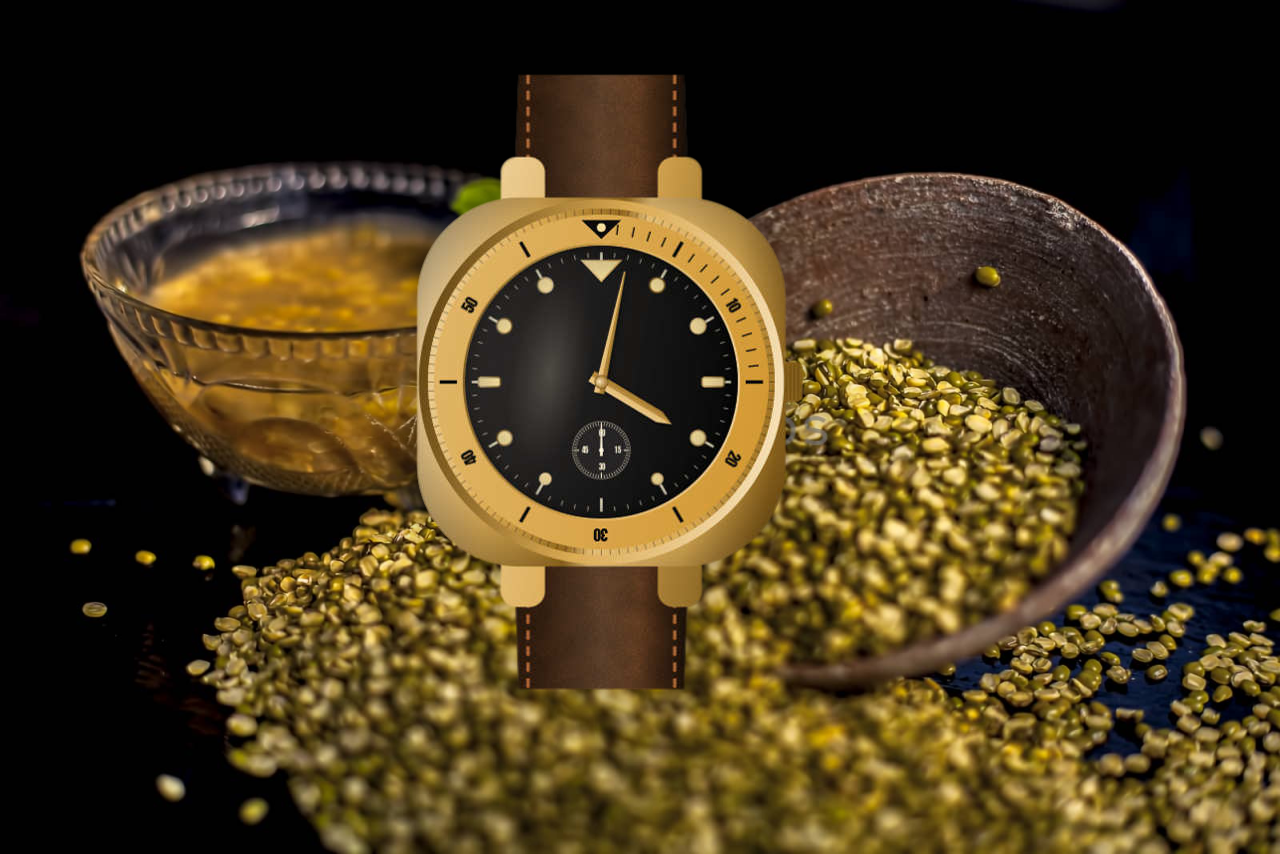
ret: {"hour": 4, "minute": 2}
